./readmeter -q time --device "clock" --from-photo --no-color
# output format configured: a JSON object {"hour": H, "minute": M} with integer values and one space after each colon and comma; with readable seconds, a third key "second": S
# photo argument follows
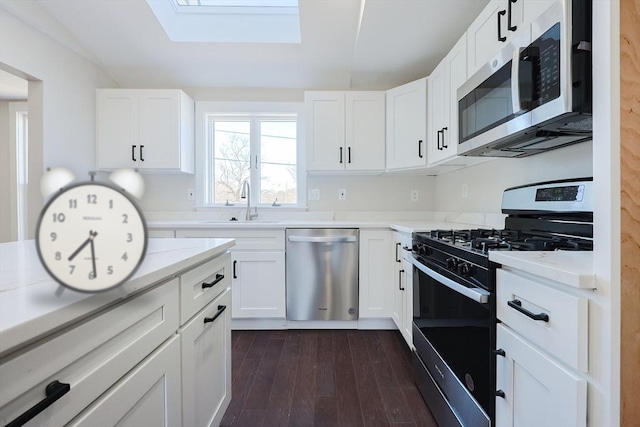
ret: {"hour": 7, "minute": 29}
